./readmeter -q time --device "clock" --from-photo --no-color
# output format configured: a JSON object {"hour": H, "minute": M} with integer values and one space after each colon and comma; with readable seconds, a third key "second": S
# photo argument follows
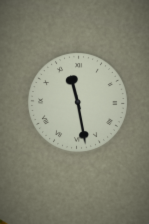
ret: {"hour": 11, "minute": 28}
